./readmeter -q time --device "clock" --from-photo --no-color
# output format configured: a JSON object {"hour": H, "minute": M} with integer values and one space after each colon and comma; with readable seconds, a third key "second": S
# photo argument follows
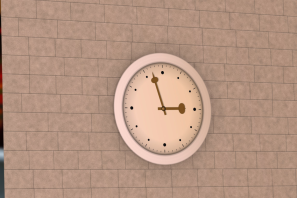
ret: {"hour": 2, "minute": 57}
